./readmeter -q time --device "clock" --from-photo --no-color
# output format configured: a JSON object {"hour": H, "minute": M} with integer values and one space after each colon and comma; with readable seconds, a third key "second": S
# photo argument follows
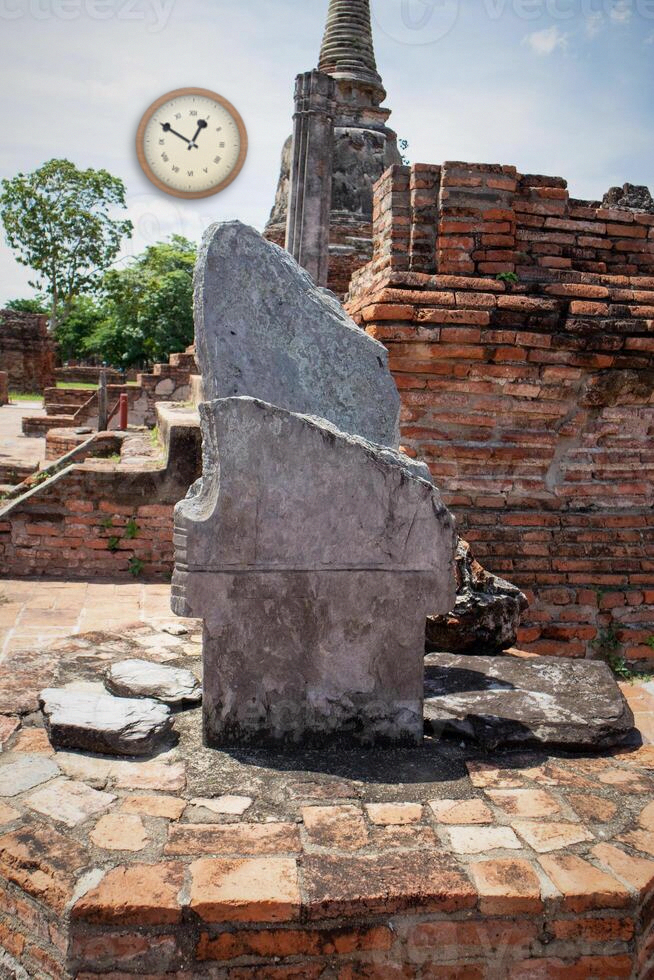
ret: {"hour": 12, "minute": 50}
